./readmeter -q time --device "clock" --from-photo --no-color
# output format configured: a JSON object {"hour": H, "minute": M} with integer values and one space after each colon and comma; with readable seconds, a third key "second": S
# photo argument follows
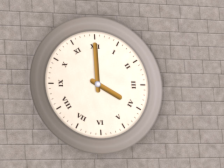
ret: {"hour": 4, "minute": 0}
